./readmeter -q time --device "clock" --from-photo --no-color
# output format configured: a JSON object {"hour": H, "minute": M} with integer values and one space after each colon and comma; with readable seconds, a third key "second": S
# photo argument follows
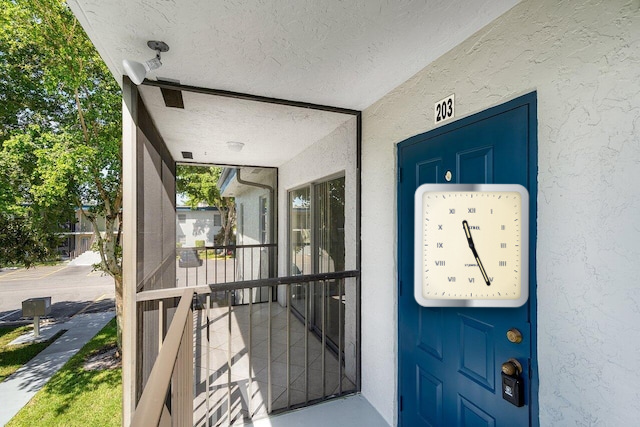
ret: {"hour": 11, "minute": 26}
